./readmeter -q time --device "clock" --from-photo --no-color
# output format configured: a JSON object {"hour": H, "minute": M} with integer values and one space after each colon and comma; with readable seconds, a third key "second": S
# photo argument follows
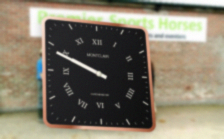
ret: {"hour": 9, "minute": 49}
